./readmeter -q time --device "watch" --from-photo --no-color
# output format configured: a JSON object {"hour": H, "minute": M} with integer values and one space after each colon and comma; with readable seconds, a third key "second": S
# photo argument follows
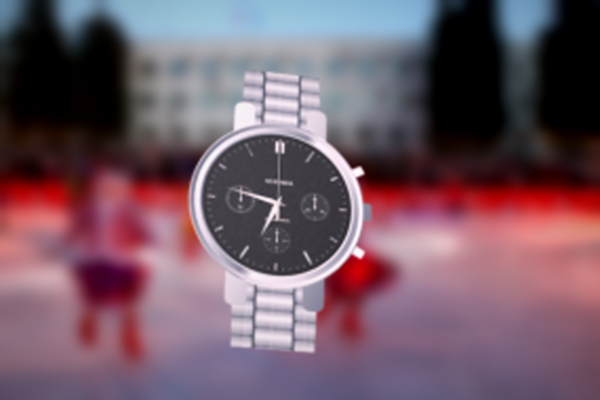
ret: {"hour": 6, "minute": 47}
